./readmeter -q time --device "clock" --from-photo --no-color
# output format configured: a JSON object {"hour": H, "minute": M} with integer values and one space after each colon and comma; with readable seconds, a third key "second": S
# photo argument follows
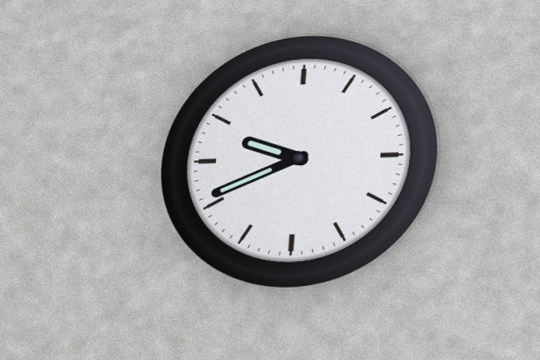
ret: {"hour": 9, "minute": 41}
